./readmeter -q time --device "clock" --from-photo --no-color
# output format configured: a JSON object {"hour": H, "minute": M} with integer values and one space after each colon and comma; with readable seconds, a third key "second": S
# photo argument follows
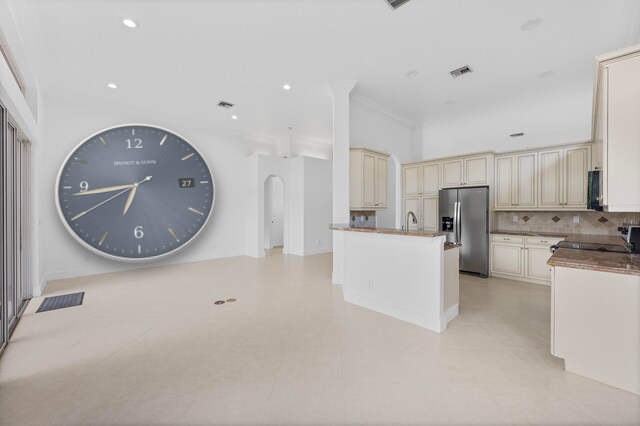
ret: {"hour": 6, "minute": 43, "second": 40}
